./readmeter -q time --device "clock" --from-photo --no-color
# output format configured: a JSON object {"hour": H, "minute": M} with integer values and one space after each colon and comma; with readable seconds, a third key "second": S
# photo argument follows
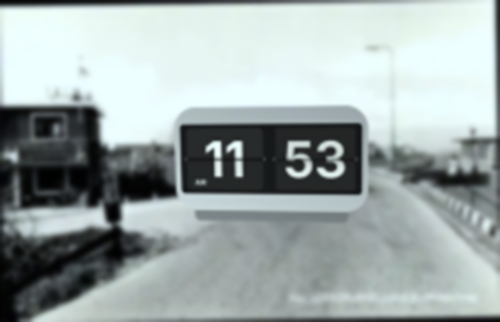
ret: {"hour": 11, "minute": 53}
